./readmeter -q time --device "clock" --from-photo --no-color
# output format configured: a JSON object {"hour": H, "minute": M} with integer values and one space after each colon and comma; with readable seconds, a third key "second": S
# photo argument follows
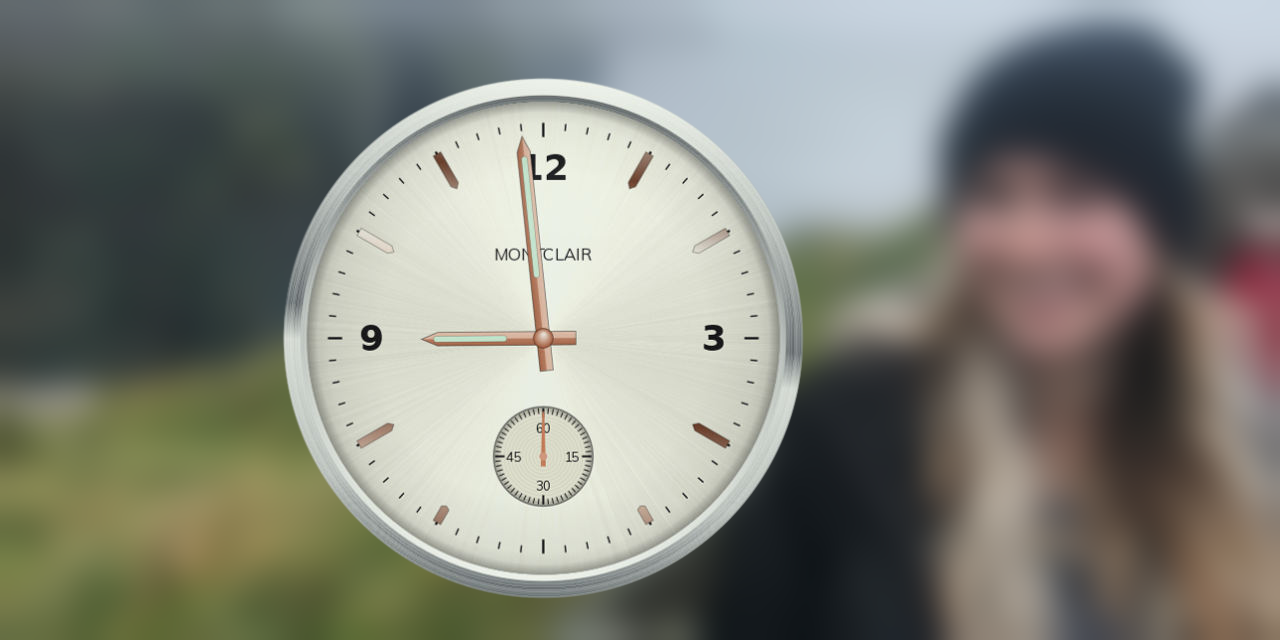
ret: {"hour": 8, "minute": 59, "second": 0}
